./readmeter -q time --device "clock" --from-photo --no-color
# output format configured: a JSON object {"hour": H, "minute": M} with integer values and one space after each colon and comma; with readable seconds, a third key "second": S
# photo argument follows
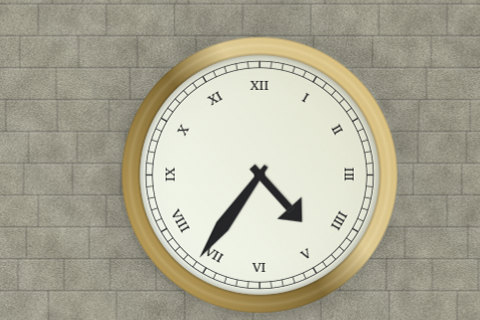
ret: {"hour": 4, "minute": 36}
